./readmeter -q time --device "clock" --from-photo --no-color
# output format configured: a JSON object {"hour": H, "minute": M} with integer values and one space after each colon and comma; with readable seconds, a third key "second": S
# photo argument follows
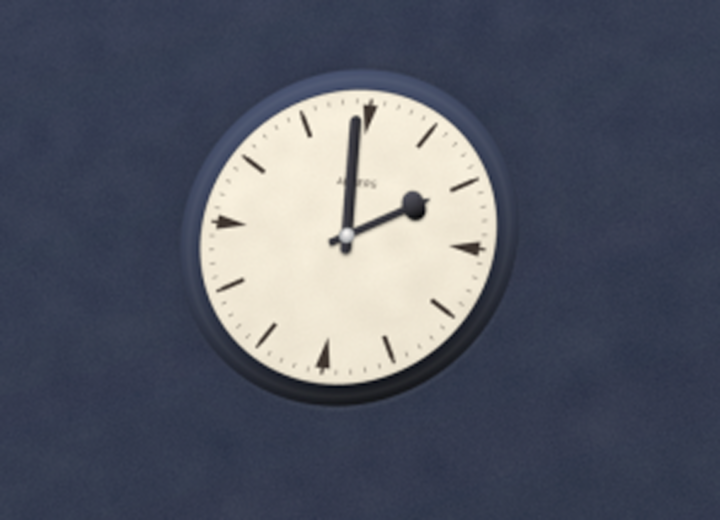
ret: {"hour": 1, "minute": 59}
